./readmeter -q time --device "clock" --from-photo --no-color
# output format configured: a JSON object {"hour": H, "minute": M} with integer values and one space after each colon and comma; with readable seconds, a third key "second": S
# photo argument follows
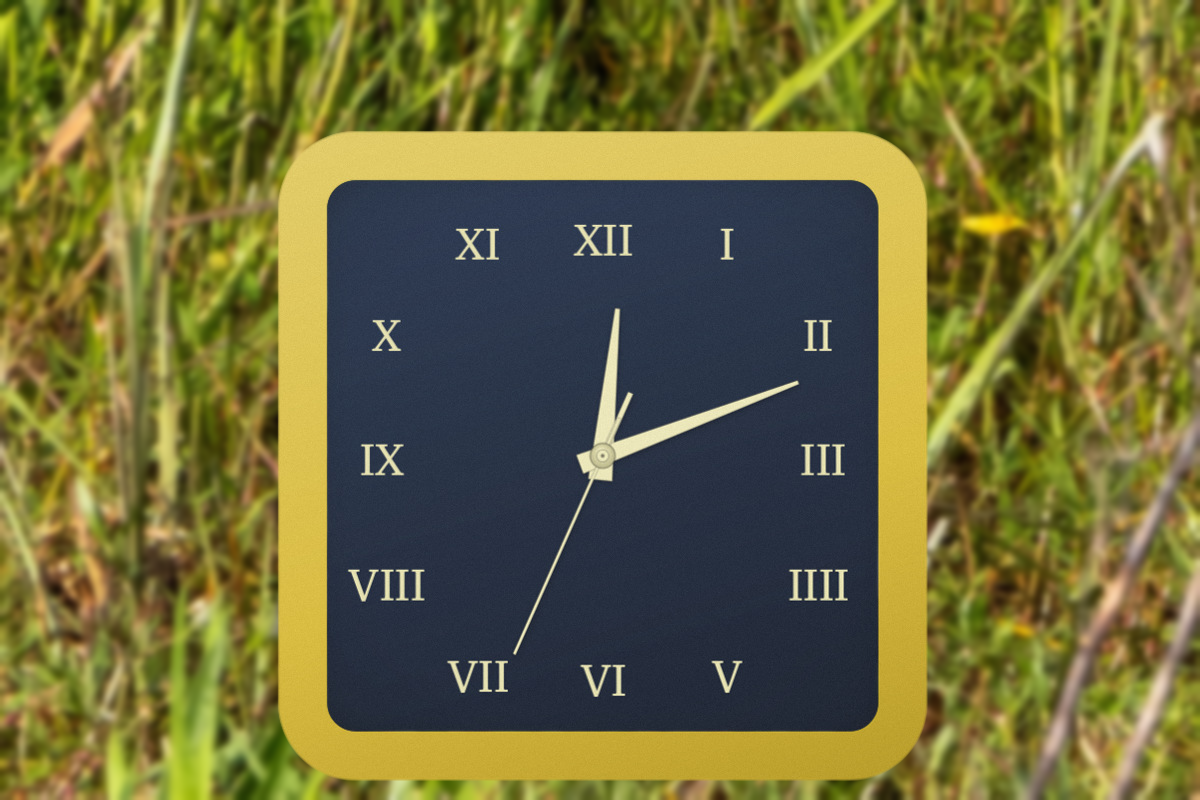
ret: {"hour": 12, "minute": 11, "second": 34}
